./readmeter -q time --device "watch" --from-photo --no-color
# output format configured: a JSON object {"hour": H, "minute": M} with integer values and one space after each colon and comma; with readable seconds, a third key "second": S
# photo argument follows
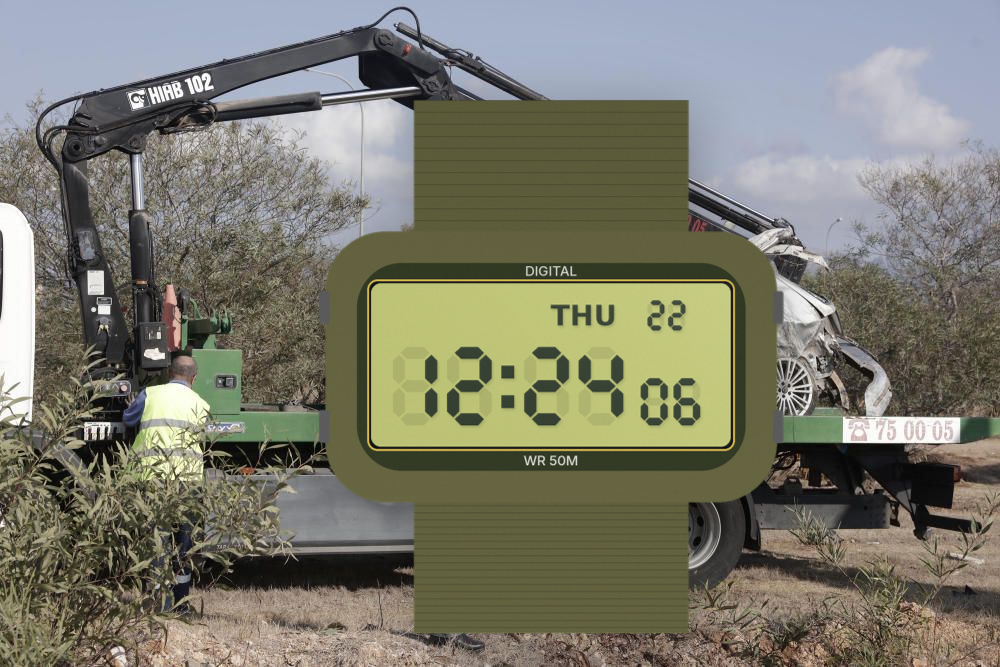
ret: {"hour": 12, "minute": 24, "second": 6}
